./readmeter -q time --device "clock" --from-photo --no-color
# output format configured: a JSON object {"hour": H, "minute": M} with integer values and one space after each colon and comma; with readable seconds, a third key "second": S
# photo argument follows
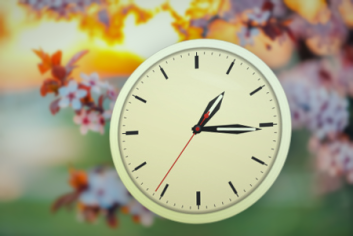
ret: {"hour": 1, "minute": 15, "second": 36}
